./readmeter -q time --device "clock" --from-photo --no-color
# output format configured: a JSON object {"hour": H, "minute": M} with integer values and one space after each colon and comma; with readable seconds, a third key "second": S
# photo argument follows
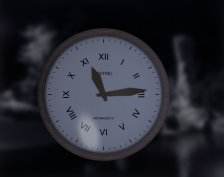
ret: {"hour": 11, "minute": 14}
